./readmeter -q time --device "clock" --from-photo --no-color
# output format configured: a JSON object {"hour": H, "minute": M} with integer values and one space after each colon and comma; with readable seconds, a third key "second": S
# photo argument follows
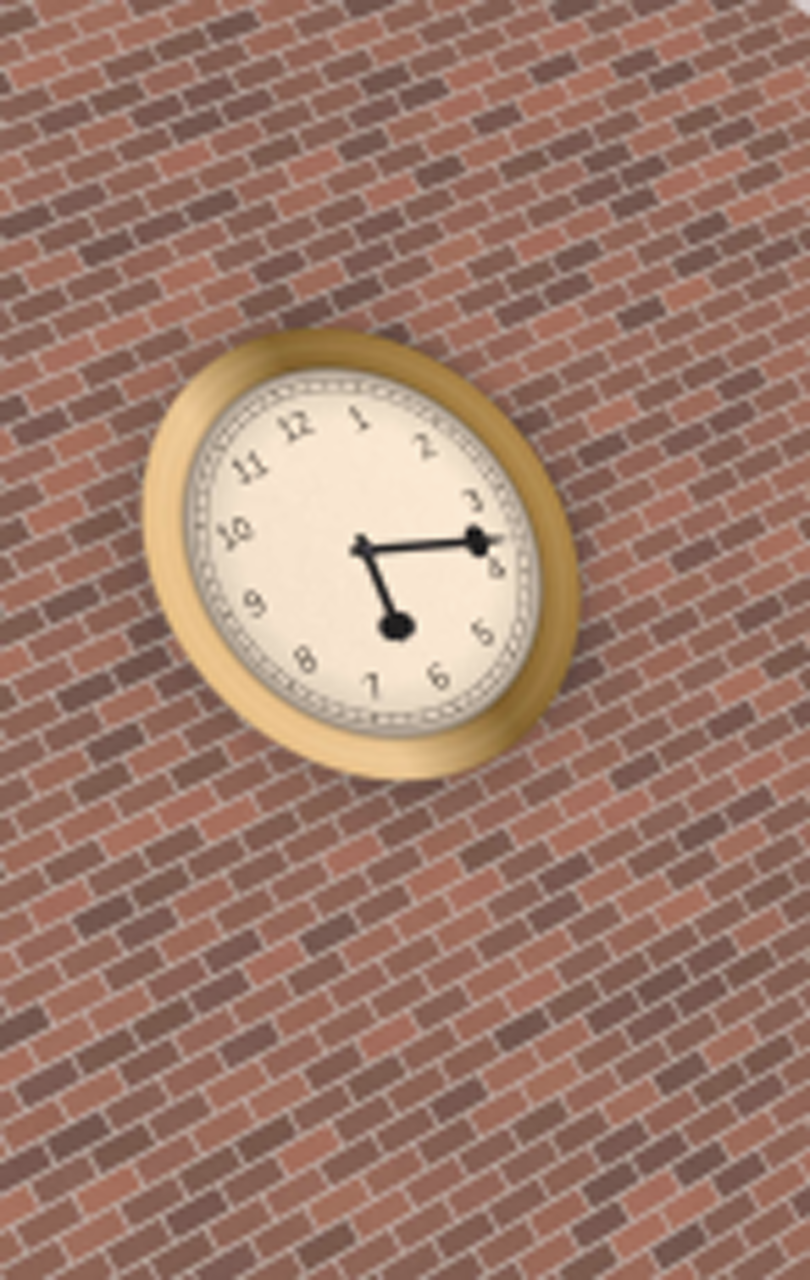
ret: {"hour": 6, "minute": 18}
